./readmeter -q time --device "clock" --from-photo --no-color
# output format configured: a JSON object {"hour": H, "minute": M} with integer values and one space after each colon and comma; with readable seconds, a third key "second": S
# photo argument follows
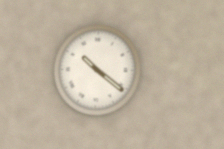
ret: {"hour": 10, "minute": 21}
